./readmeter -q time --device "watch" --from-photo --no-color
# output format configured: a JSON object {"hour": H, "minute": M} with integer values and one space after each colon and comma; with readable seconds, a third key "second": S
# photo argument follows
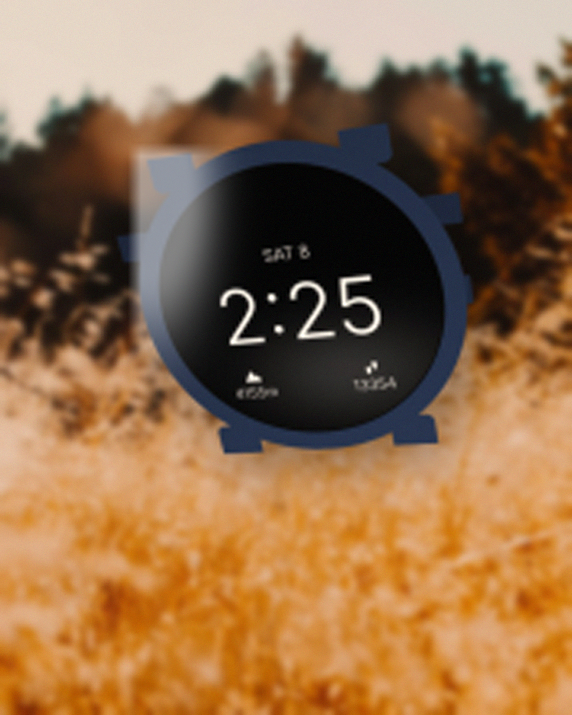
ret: {"hour": 2, "minute": 25}
